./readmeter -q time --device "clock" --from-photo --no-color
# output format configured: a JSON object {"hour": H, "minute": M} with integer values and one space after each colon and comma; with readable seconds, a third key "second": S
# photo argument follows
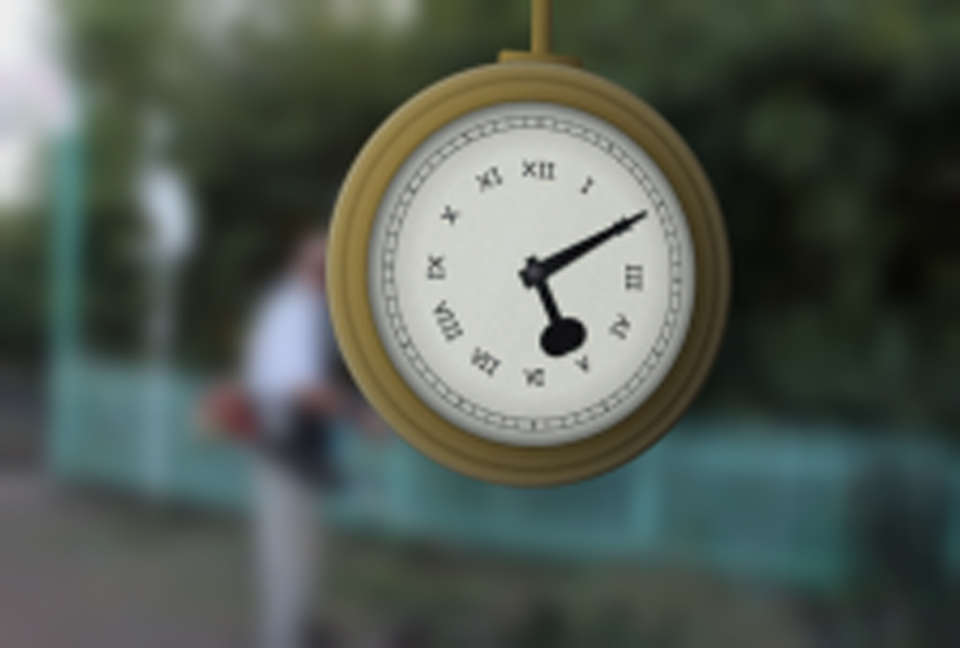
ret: {"hour": 5, "minute": 10}
